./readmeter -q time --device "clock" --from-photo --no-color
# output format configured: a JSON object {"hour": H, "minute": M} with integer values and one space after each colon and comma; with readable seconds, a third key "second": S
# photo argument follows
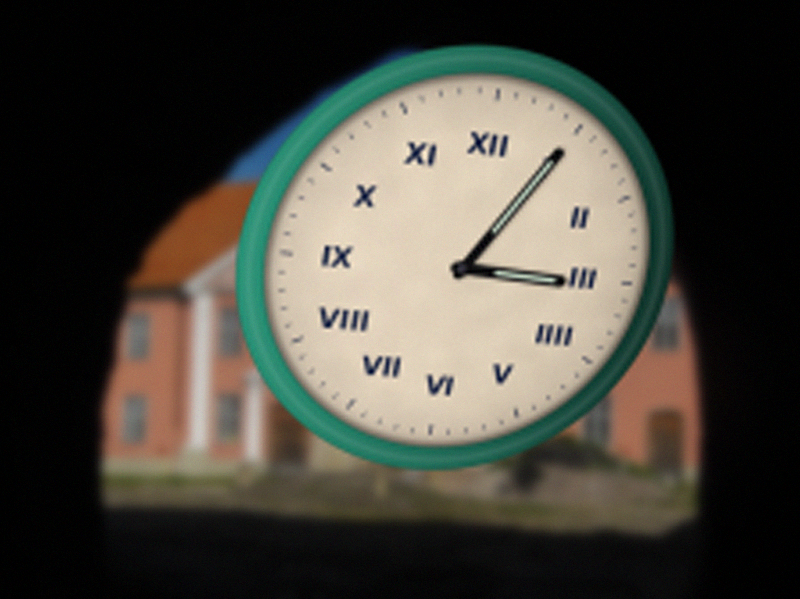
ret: {"hour": 3, "minute": 5}
